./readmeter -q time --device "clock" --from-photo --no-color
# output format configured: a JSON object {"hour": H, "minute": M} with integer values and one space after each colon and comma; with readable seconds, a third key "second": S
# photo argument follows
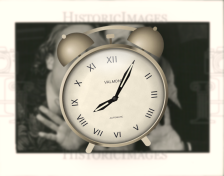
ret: {"hour": 8, "minute": 5}
